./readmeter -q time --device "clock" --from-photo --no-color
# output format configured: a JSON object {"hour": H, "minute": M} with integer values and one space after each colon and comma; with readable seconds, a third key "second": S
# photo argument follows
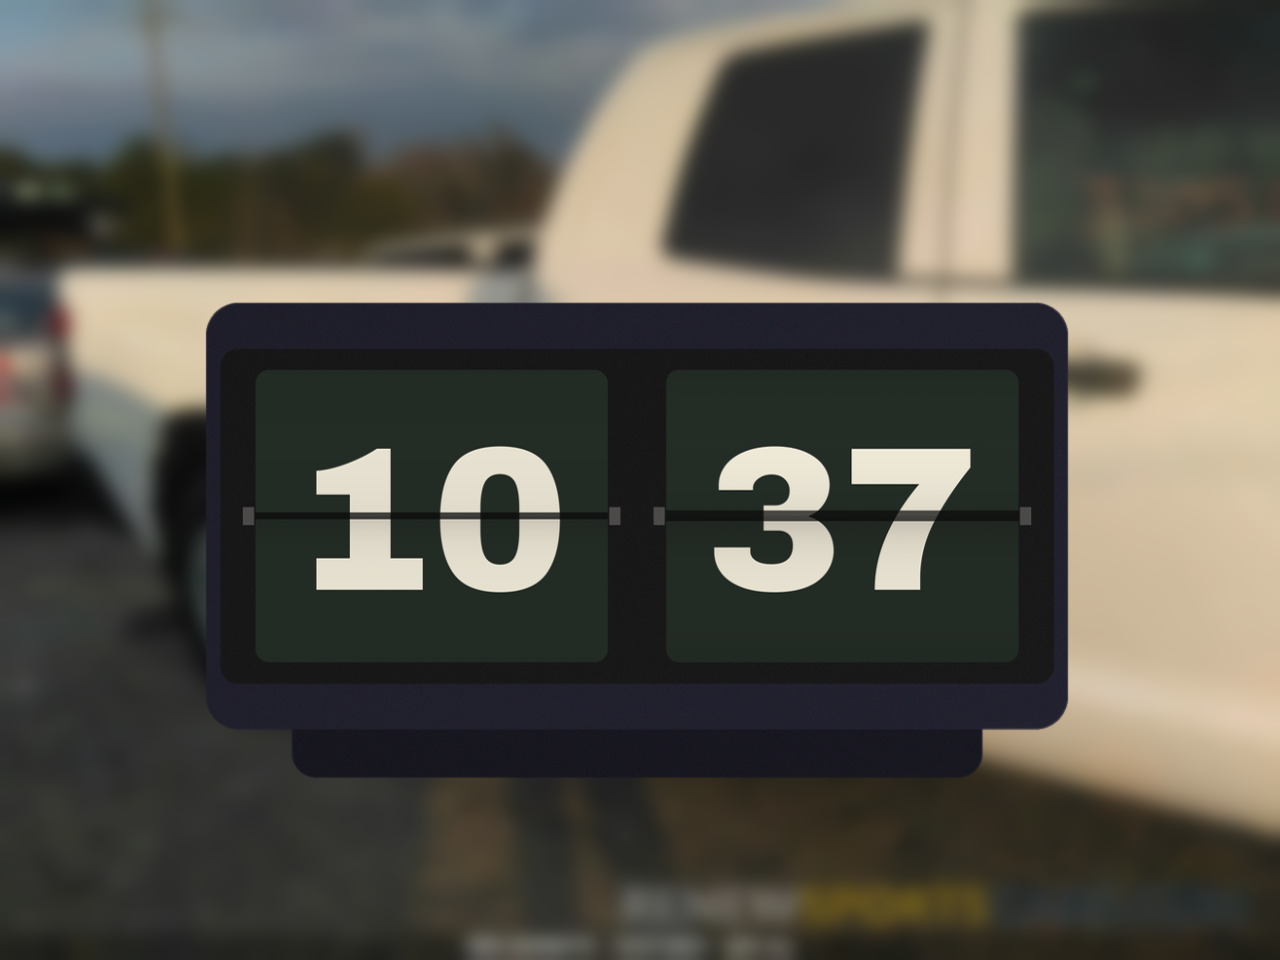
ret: {"hour": 10, "minute": 37}
